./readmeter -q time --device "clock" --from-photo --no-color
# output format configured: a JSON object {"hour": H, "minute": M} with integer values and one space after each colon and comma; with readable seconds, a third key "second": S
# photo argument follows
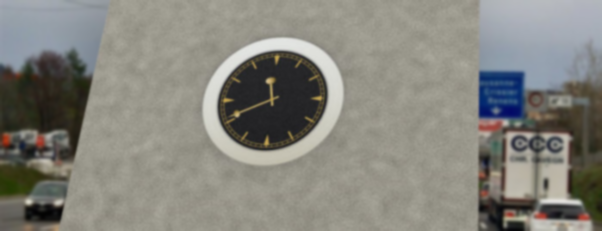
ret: {"hour": 11, "minute": 41}
